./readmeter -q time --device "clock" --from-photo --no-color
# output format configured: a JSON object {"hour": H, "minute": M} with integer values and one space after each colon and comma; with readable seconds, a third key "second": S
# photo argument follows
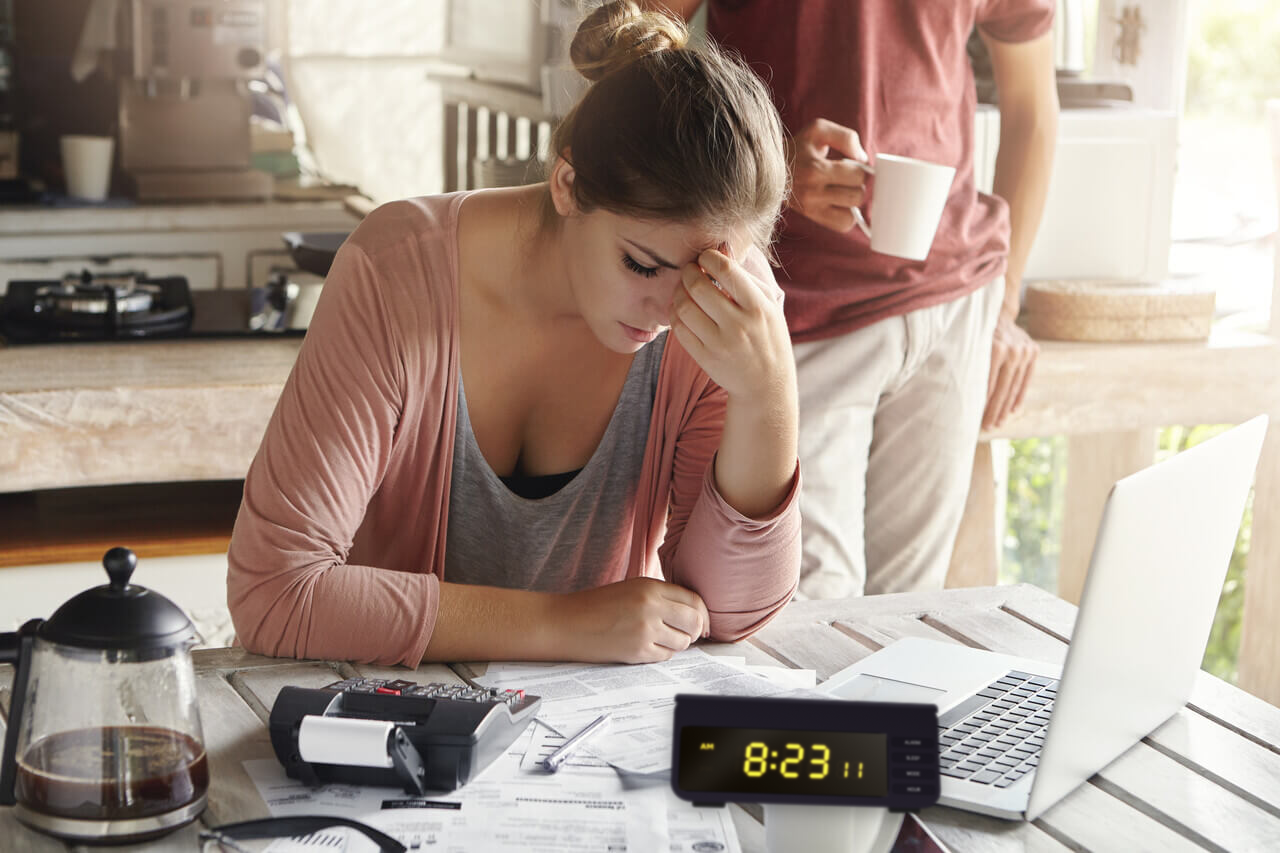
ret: {"hour": 8, "minute": 23, "second": 11}
